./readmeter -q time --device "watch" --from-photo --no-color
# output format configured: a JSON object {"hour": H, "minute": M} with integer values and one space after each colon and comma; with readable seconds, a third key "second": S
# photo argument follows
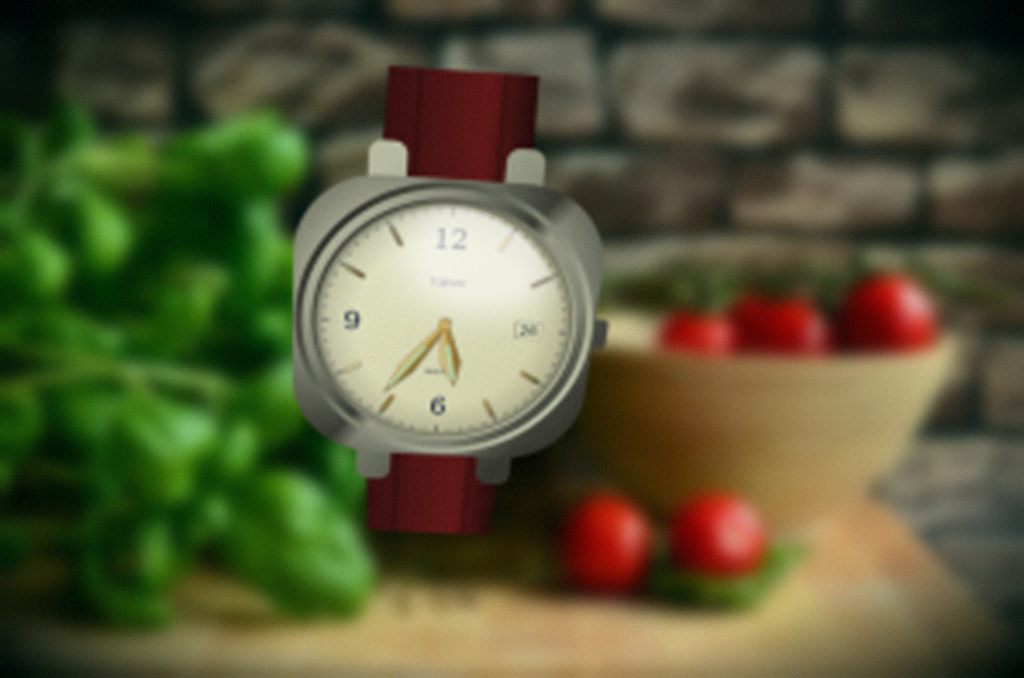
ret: {"hour": 5, "minute": 36}
